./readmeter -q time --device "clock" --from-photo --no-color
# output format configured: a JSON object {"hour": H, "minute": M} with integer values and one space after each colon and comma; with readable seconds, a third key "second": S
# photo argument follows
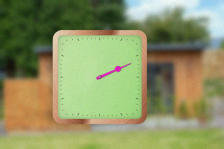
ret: {"hour": 2, "minute": 11}
